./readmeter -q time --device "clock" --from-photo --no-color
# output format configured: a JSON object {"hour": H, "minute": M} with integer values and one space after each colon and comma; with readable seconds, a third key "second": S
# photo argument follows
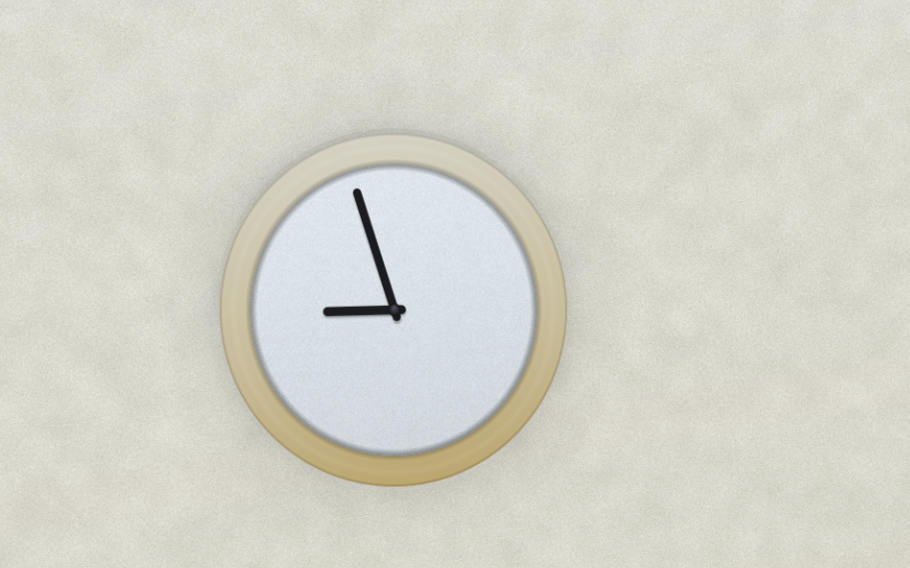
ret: {"hour": 8, "minute": 57}
